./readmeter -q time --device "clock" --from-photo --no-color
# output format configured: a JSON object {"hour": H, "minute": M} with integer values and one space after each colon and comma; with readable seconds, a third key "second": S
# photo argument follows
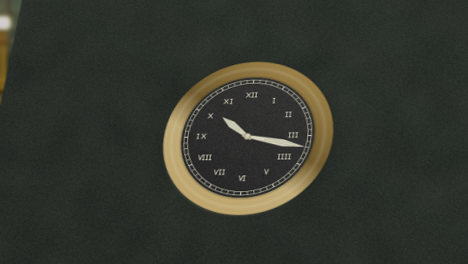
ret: {"hour": 10, "minute": 17}
